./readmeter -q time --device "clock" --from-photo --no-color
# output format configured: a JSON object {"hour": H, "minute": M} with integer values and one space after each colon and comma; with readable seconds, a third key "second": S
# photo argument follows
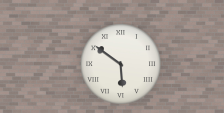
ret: {"hour": 5, "minute": 51}
